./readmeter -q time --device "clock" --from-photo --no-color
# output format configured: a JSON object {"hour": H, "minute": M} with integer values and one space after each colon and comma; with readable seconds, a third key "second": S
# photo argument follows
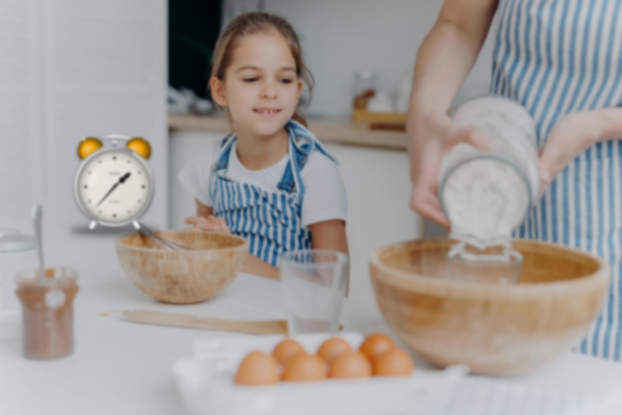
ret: {"hour": 1, "minute": 37}
